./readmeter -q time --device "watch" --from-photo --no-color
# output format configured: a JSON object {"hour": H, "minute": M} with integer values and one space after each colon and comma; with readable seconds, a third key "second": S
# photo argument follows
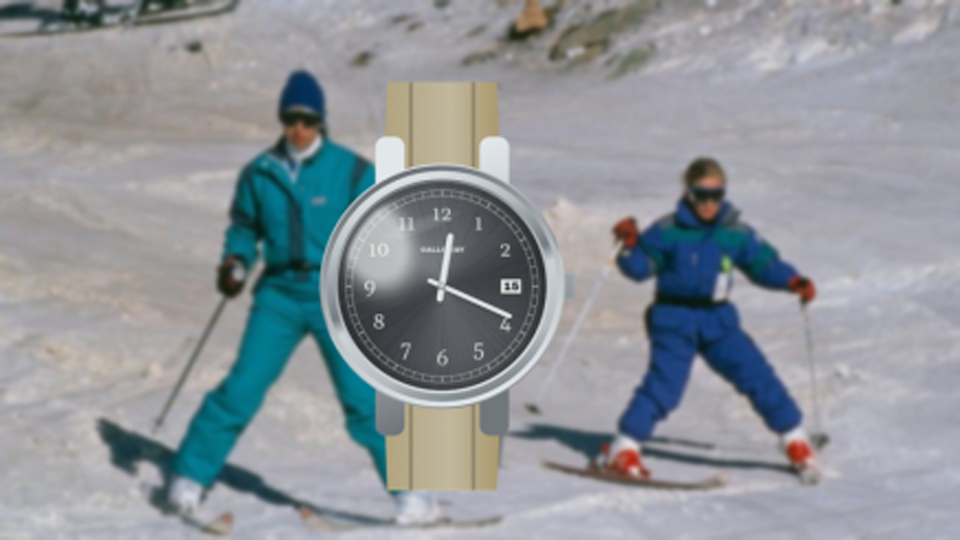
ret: {"hour": 12, "minute": 19}
